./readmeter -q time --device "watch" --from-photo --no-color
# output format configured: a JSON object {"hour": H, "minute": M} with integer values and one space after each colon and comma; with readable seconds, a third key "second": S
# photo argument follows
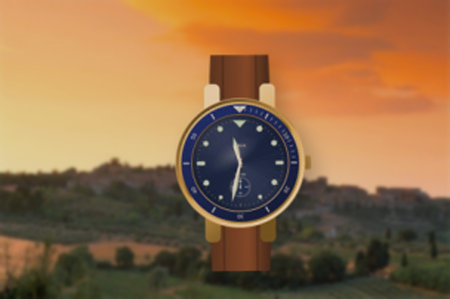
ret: {"hour": 11, "minute": 32}
